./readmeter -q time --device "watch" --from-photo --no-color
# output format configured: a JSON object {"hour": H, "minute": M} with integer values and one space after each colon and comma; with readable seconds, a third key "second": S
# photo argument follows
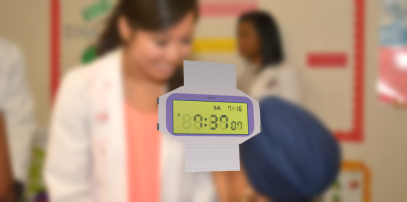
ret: {"hour": 7, "minute": 37, "second": 7}
